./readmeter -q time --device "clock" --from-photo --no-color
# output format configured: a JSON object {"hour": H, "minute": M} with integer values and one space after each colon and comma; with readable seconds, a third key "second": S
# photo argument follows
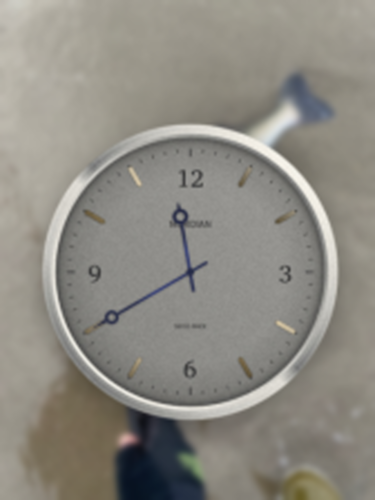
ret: {"hour": 11, "minute": 40}
